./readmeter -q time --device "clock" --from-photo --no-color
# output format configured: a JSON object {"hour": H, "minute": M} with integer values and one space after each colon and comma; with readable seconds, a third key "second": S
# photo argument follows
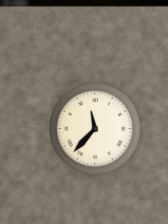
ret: {"hour": 11, "minute": 37}
